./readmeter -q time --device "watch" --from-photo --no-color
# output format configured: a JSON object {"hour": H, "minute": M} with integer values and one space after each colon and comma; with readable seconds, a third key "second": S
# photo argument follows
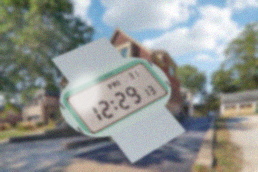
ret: {"hour": 12, "minute": 29}
